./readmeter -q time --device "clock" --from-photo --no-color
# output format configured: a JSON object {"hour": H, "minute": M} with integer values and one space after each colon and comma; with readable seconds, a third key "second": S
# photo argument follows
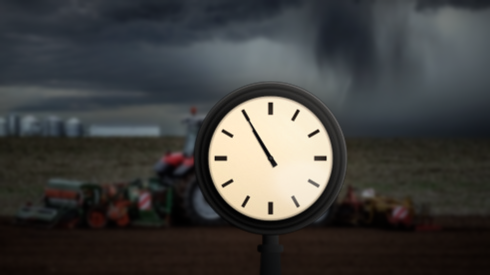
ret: {"hour": 10, "minute": 55}
